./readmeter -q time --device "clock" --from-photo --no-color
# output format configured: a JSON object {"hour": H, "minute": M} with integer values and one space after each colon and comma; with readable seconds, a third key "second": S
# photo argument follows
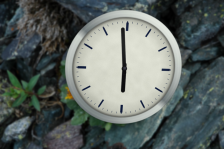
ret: {"hour": 5, "minute": 59}
